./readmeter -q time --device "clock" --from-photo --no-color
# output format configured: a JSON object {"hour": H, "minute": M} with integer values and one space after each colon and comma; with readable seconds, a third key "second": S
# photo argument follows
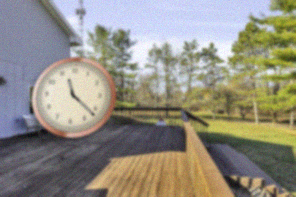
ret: {"hour": 11, "minute": 22}
